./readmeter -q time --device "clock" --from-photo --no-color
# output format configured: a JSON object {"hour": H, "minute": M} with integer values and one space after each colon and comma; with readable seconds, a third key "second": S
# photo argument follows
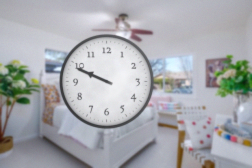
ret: {"hour": 9, "minute": 49}
